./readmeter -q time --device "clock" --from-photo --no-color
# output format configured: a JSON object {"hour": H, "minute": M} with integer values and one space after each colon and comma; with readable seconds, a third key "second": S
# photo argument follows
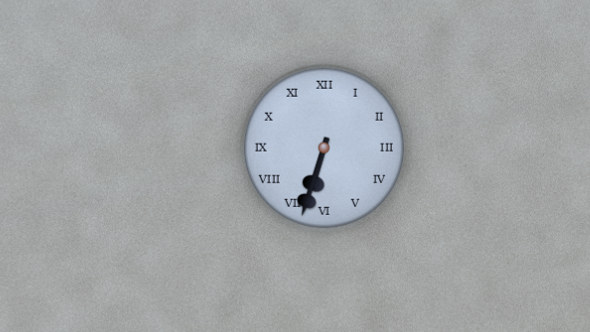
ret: {"hour": 6, "minute": 33}
